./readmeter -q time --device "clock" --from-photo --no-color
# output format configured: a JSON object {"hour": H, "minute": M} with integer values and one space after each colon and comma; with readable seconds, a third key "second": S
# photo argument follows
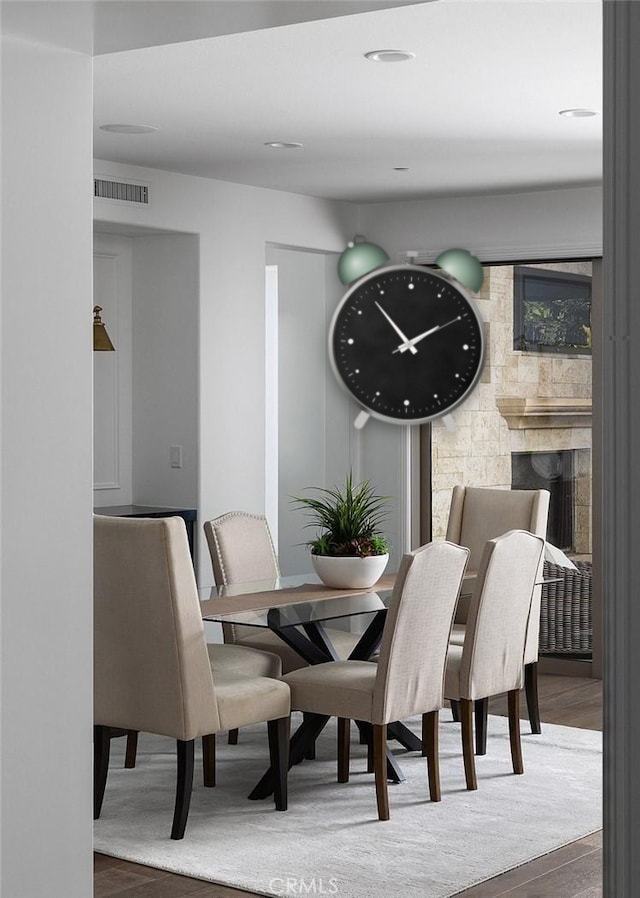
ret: {"hour": 1, "minute": 53, "second": 10}
